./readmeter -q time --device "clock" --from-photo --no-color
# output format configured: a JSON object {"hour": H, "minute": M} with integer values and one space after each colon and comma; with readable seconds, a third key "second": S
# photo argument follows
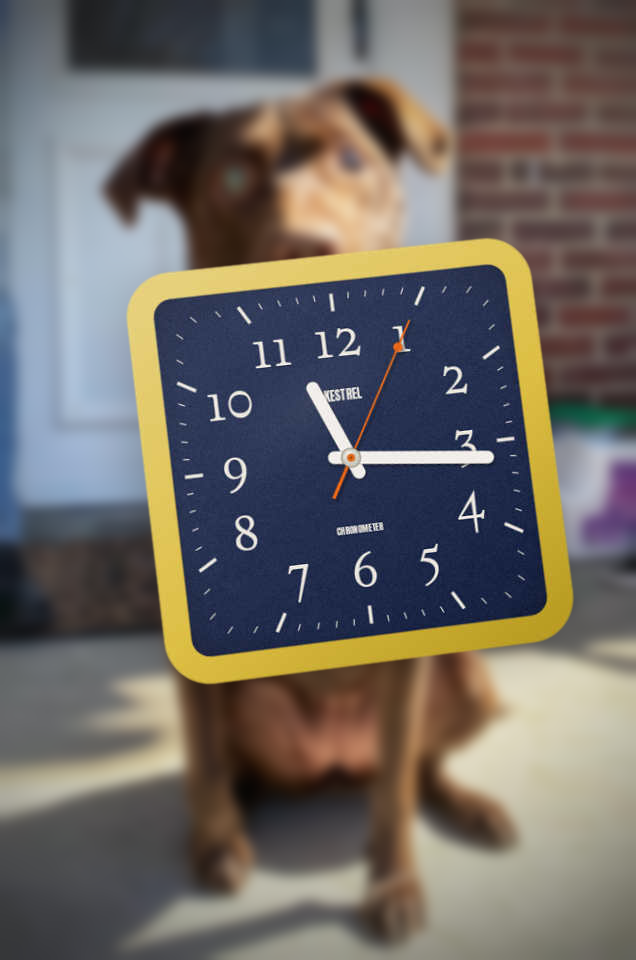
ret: {"hour": 11, "minute": 16, "second": 5}
